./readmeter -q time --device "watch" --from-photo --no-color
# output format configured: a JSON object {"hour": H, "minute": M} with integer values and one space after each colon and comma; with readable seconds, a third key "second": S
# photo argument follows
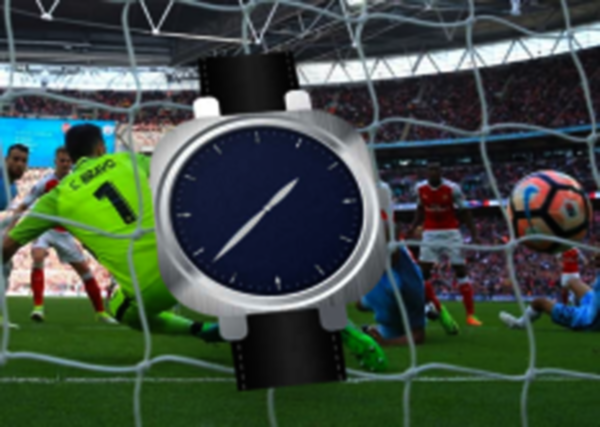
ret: {"hour": 1, "minute": 38}
